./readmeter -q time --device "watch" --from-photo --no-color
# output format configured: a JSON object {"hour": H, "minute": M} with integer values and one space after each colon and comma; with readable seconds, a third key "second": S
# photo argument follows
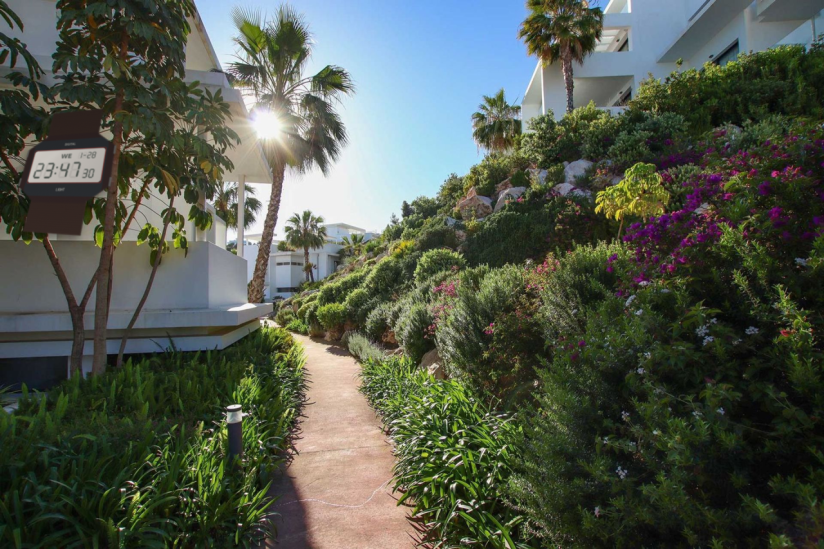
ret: {"hour": 23, "minute": 47, "second": 30}
